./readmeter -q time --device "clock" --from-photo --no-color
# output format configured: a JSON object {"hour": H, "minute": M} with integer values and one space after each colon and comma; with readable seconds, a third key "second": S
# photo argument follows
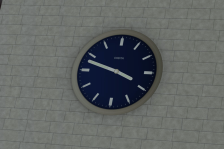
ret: {"hour": 3, "minute": 48}
